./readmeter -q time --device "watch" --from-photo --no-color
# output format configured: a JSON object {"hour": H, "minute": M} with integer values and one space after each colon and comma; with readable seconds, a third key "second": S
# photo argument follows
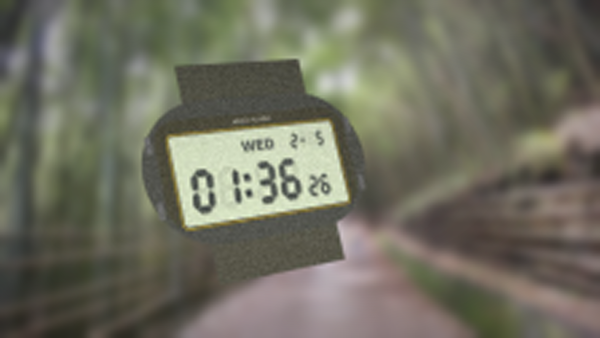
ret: {"hour": 1, "minute": 36, "second": 26}
